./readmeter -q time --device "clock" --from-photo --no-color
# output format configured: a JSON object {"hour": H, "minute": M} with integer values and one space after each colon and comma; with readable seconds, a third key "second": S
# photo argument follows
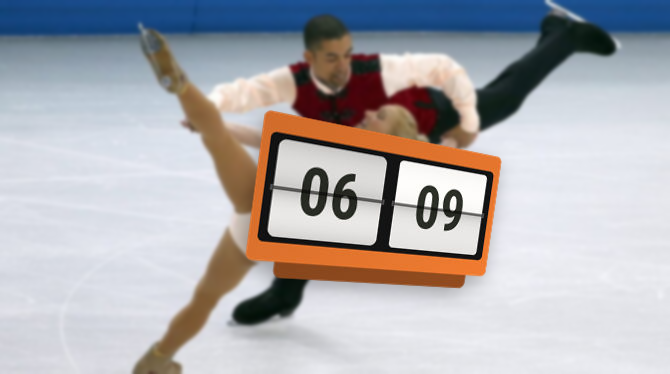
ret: {"hour": 6, "minute": 9}
